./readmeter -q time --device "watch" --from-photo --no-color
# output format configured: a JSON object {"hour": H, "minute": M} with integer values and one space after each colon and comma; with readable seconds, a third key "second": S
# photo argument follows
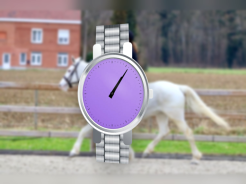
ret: {"hour": 1, "minute": 6}
